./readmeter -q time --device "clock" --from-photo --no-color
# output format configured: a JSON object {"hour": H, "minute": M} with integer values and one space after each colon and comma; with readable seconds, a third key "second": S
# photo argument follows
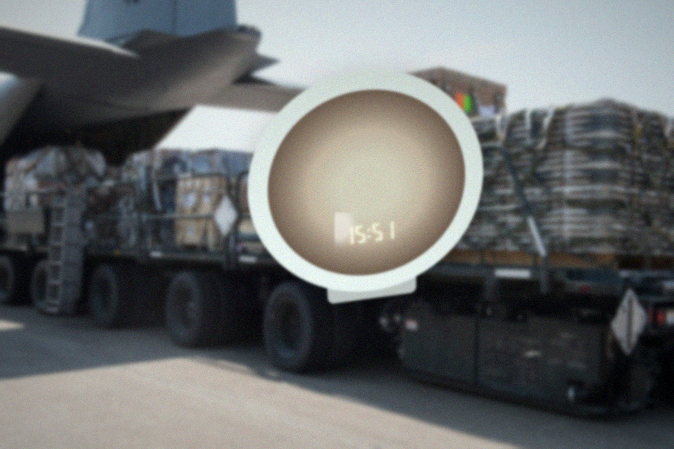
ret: {"hour": 15, "minute": 51}
